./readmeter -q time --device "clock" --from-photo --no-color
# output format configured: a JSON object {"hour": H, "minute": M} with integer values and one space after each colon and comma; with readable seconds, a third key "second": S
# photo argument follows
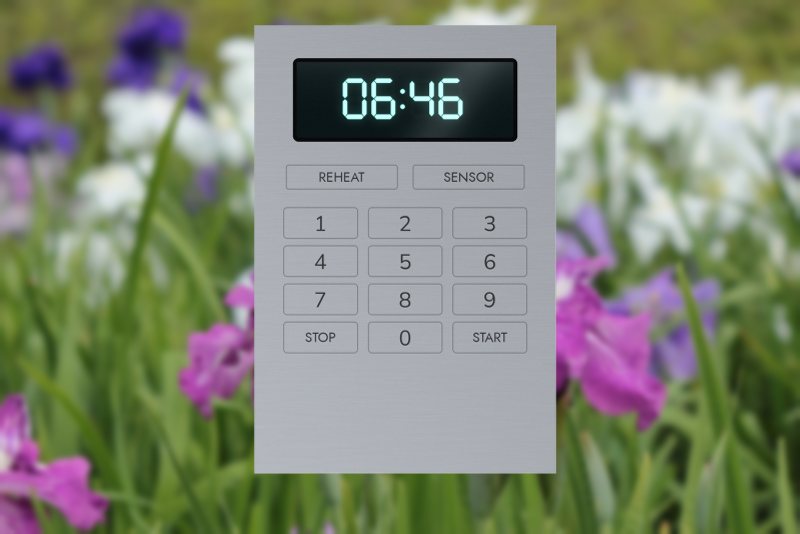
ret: {"hour": 6, "minute": 46}
